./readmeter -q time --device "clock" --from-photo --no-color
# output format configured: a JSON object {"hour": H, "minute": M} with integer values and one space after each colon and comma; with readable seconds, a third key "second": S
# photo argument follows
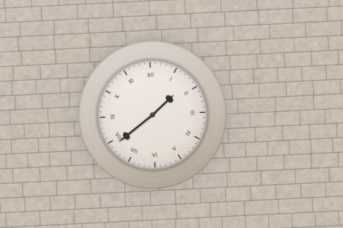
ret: {"hour": 1, "minute": 39}
